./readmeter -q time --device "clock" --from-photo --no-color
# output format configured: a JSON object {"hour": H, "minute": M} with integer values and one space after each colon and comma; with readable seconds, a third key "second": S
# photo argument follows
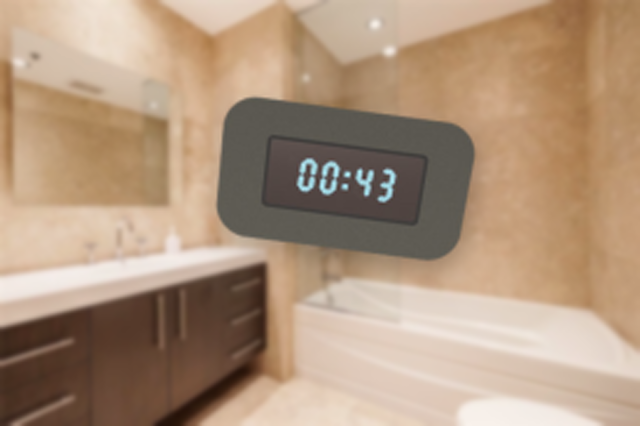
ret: {"hour": 0, "minute": 43}
